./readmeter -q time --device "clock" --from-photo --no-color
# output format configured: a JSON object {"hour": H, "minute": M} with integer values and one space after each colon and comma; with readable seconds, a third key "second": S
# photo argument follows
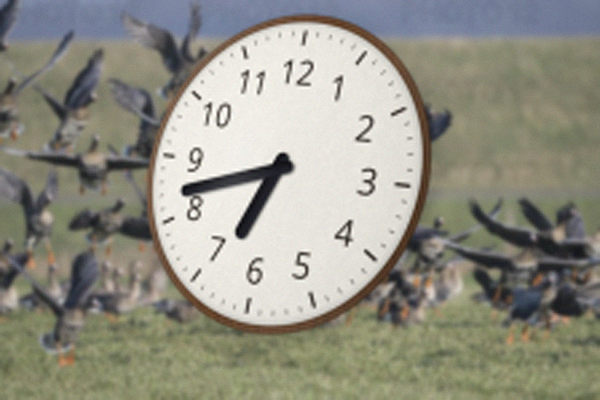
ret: {"hour": 6, "minute": 42}
